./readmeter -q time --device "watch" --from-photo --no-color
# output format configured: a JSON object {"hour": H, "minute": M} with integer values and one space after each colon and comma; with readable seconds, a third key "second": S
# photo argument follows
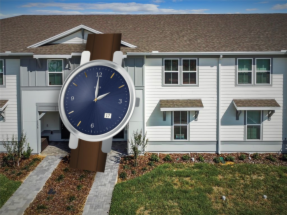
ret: {"hour": 2, "minute": 0}
